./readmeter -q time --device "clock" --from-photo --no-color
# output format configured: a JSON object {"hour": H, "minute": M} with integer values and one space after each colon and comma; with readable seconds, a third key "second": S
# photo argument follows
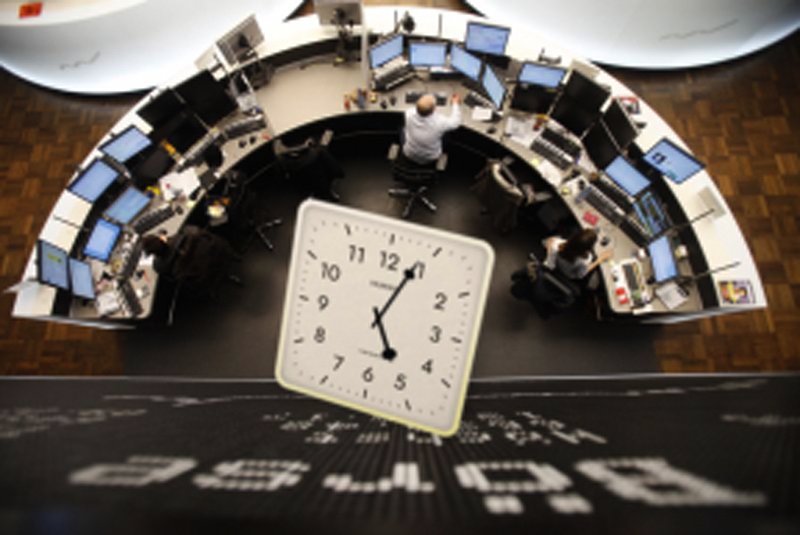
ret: {"hour": 5, "minute": 4}
